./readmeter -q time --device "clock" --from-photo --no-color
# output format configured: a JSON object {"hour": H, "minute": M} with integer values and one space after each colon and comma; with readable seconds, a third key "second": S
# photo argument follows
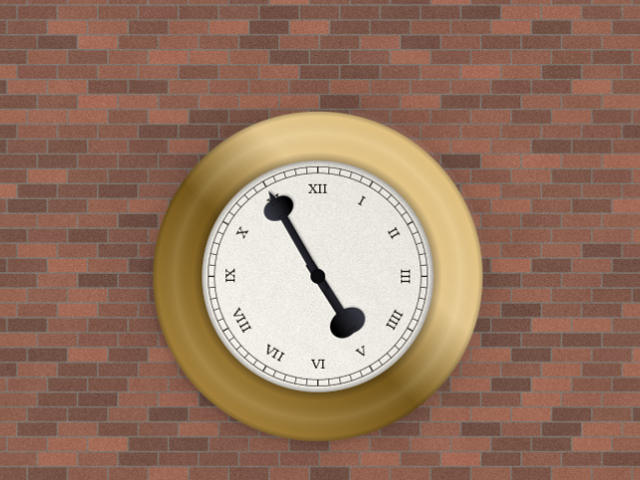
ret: {"hour": 4, "minute": 55}
